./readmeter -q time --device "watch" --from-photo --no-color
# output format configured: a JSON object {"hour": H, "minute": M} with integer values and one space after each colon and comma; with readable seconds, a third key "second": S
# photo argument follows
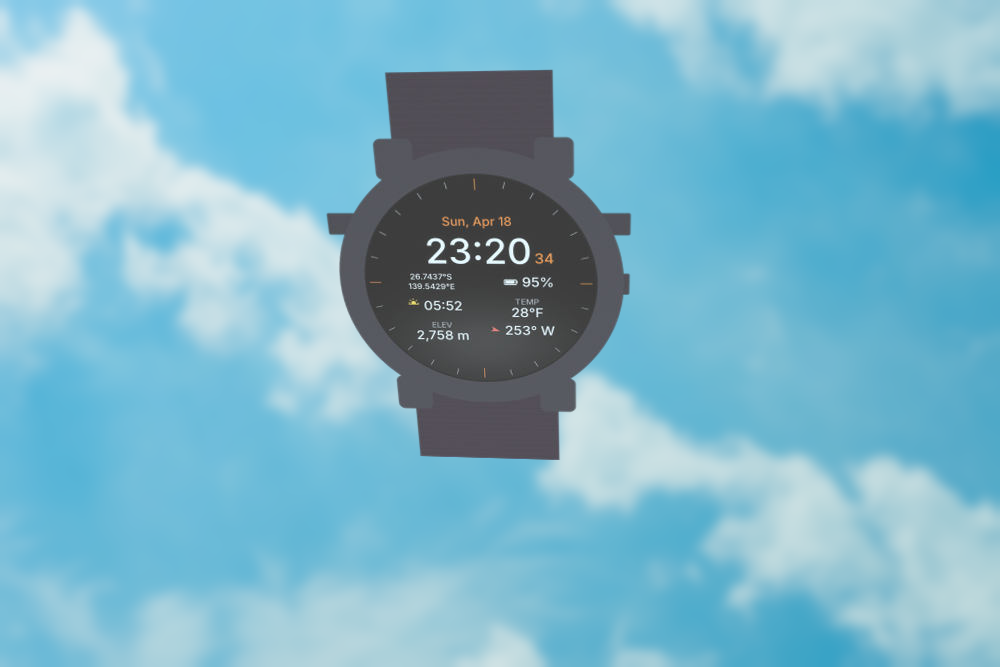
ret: {"hour": 23, "minute": 20, "second": 34}
